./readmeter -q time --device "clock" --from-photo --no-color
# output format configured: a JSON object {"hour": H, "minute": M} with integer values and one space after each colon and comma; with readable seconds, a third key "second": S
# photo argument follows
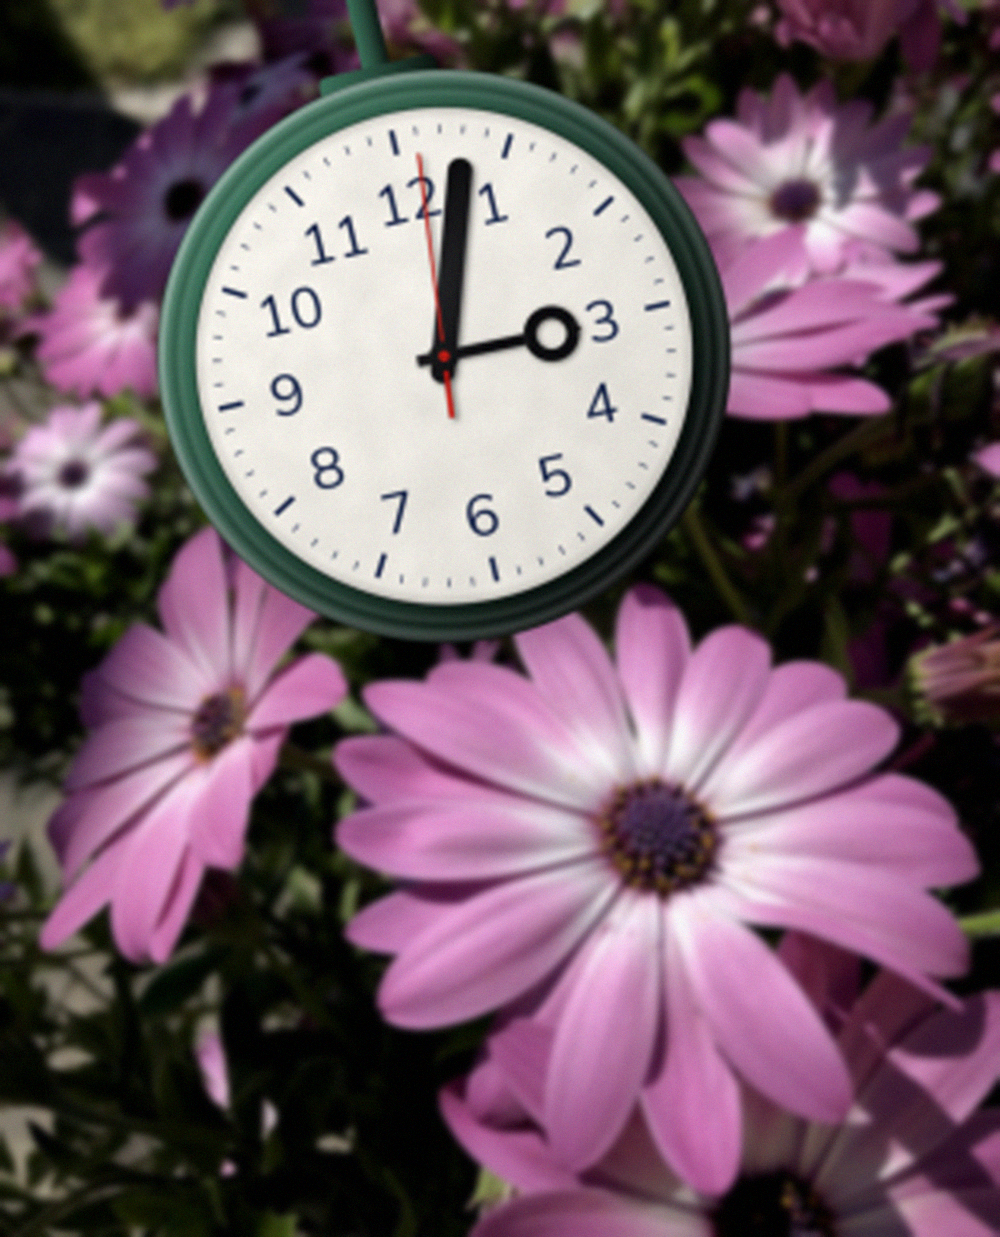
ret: {"hour": 3, "minute": 3, "second": 1}
